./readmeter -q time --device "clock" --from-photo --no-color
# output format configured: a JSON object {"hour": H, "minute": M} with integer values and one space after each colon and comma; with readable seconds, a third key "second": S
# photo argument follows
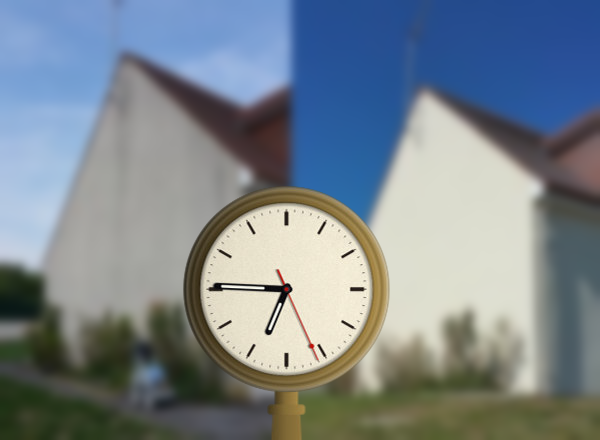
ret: {"hour": 6, "minute": 45, "second": 26}
